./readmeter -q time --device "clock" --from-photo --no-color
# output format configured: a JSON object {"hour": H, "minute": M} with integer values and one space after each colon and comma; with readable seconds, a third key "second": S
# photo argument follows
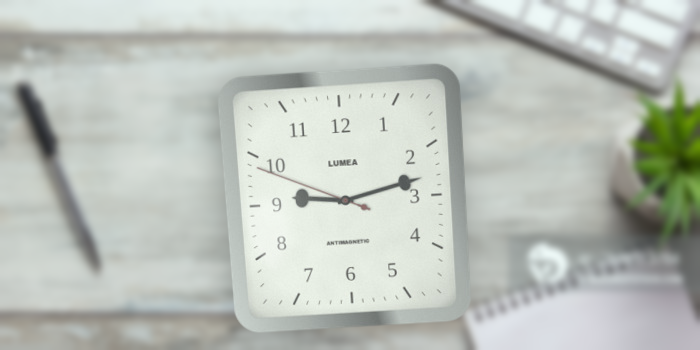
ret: {"hour": 9, "minute": 12, "second": 49}
